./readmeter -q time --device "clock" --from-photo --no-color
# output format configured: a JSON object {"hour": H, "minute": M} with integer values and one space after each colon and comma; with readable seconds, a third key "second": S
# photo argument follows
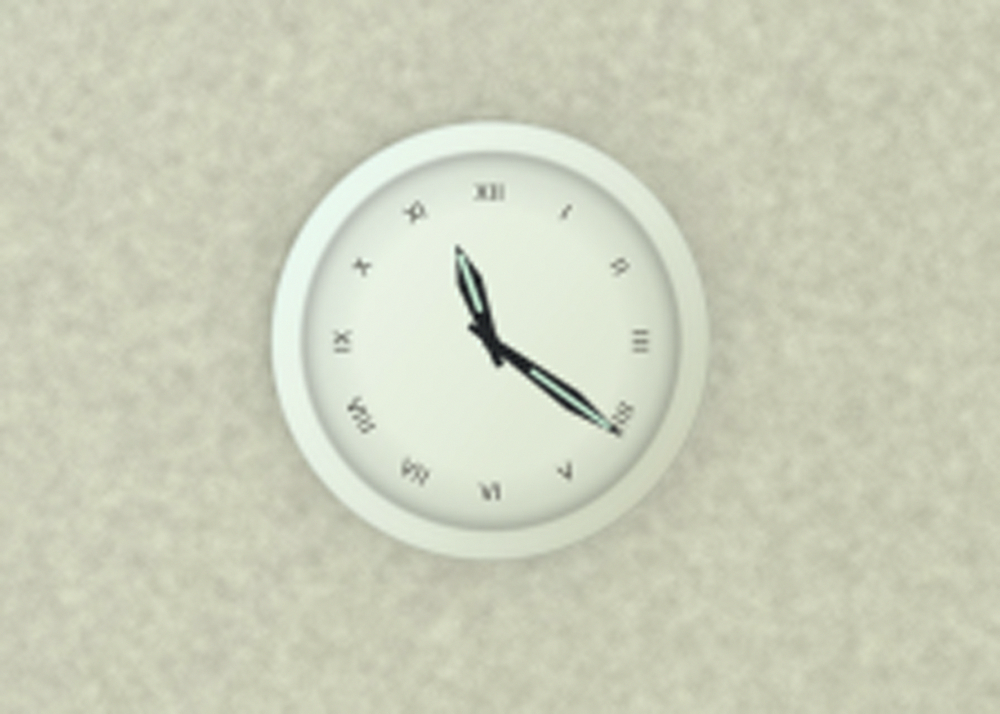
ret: {"hour": 11, "minute": 21}
